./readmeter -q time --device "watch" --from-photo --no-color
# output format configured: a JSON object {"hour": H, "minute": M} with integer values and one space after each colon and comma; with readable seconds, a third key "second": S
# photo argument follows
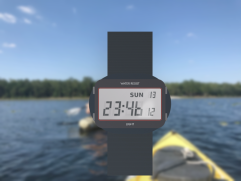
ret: {"hour": 23, "minute": 46, "second": 12}
